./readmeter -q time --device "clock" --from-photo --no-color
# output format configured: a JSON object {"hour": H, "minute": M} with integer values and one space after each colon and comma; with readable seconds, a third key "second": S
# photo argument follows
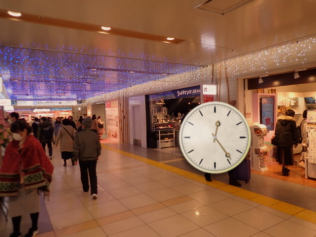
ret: {"hour": 12, "minute": 24}
